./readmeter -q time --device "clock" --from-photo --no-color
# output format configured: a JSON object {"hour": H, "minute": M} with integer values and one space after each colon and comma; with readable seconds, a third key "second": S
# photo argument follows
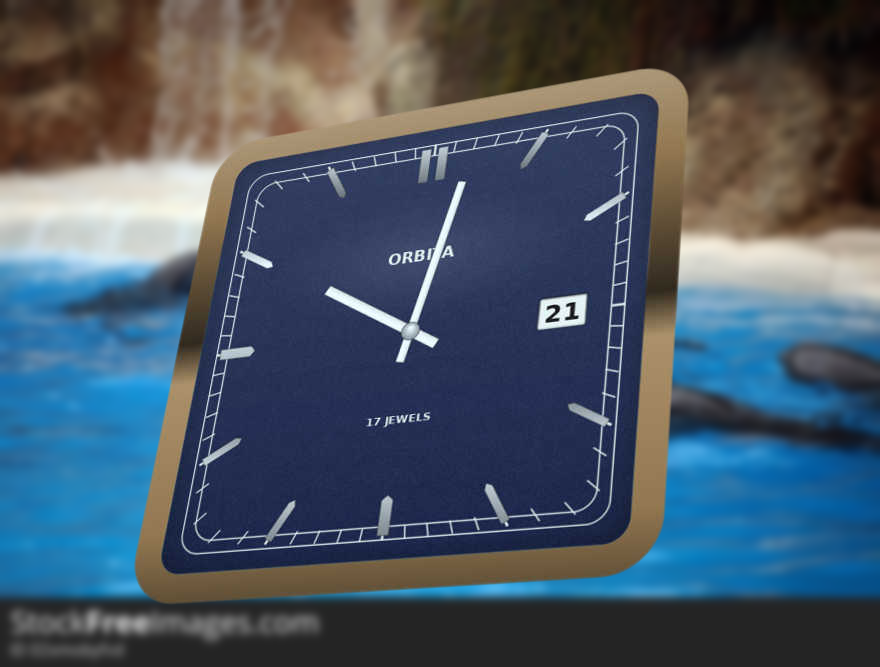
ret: {"hour": 10, "minute": 2}
